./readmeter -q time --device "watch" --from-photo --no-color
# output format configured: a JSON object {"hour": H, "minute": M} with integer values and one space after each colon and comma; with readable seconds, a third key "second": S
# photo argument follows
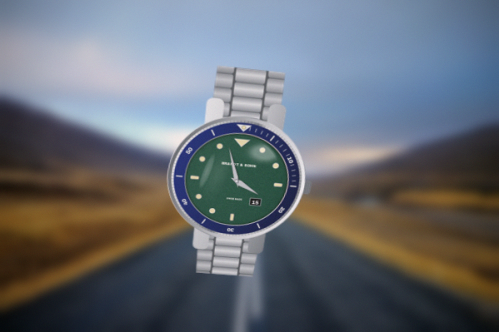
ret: {"hour": 3, "minute": 57}
